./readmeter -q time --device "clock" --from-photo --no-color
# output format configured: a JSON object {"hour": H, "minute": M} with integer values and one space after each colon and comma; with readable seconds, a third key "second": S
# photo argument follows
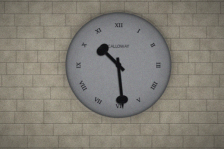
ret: {"hour": 10, "minute": 29}
